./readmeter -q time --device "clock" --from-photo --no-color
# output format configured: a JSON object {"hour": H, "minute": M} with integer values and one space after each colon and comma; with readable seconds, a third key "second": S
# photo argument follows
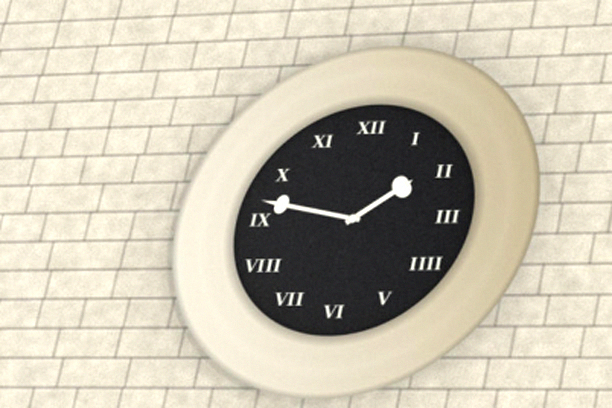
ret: {"hour": 1, "minute": 47}
